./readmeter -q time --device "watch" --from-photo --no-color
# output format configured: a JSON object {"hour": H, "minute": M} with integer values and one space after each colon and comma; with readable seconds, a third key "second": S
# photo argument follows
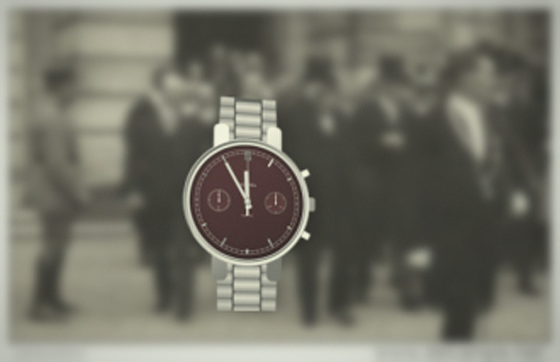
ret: {"hour": 11, "minute": 55}
